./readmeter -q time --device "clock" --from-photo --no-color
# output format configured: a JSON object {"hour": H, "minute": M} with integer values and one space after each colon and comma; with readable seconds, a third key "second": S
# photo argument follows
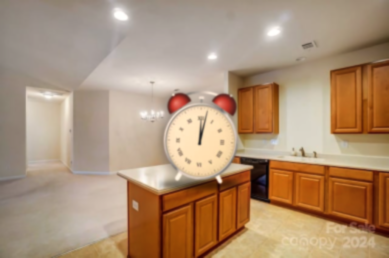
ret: {"hour": 12, "minute": 2}
